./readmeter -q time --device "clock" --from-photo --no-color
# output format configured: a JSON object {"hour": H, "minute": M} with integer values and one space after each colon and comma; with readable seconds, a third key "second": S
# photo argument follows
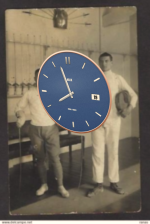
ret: {"hour": 7, "minute": 57}
